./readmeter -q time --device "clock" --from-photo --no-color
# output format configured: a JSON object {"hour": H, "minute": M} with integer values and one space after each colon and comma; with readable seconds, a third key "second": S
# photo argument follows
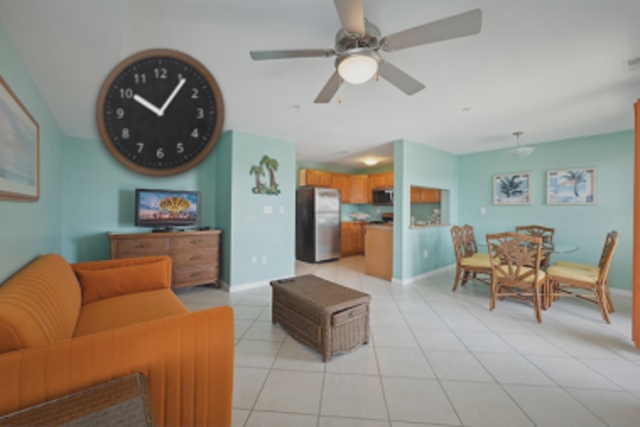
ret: {"hour": 10, "minute": 6}
